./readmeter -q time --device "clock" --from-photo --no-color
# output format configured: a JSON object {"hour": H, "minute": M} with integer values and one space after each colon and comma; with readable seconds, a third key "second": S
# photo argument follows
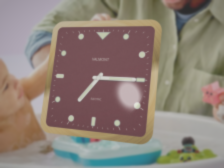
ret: {"hour": 7, "minute": 15}
